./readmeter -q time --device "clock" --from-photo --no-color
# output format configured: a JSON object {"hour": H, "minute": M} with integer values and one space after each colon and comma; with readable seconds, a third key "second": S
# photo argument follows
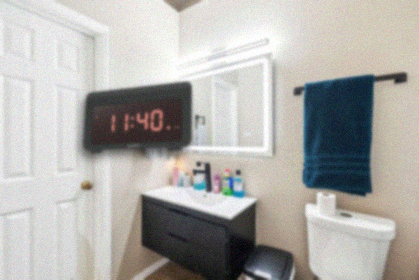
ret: {"hour": 11, "minute": 40}
